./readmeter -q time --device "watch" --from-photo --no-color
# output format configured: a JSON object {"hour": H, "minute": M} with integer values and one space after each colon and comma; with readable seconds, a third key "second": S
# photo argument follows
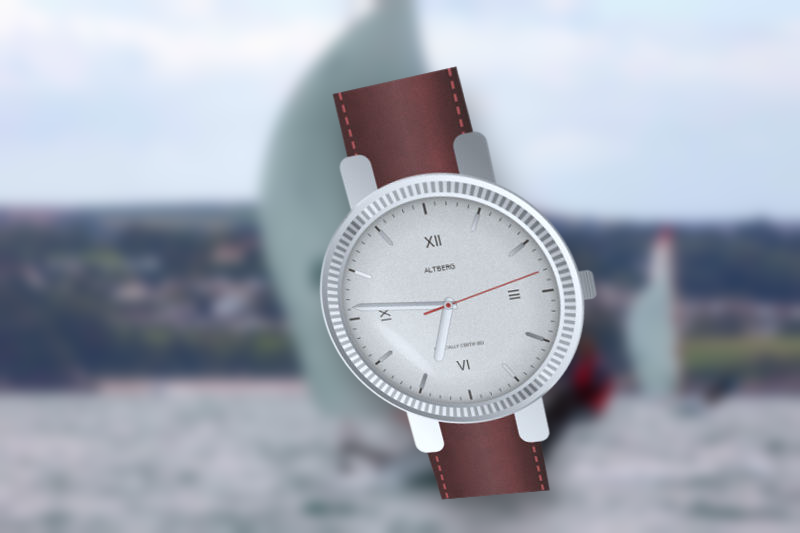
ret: {"hour": 6, "minute": 46, "second": 13}
